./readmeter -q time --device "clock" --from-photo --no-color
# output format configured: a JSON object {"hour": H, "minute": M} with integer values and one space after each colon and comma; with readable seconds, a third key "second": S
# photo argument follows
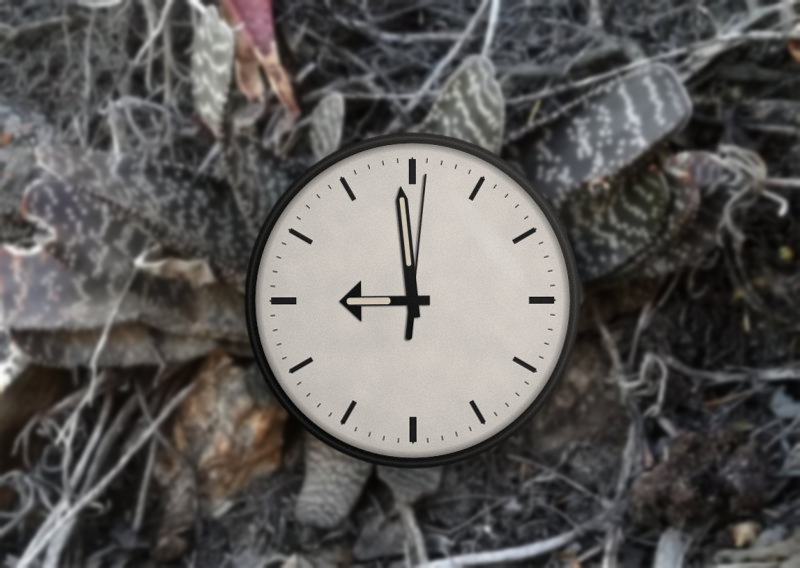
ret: {"hour": 8, "minute": 59, "second": 1}
